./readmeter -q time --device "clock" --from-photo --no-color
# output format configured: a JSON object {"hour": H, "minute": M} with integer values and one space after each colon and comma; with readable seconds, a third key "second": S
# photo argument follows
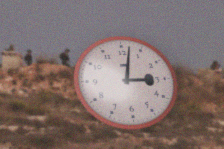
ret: {"hour": 3, "minute": 2}
